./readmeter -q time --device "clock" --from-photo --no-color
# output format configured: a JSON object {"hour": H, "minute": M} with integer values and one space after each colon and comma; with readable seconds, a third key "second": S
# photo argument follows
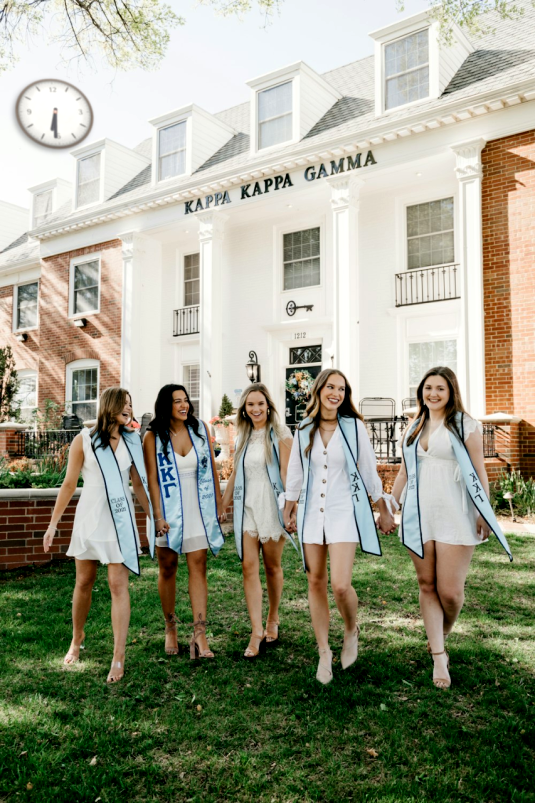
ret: {"hour": 6, "minute": 31}
